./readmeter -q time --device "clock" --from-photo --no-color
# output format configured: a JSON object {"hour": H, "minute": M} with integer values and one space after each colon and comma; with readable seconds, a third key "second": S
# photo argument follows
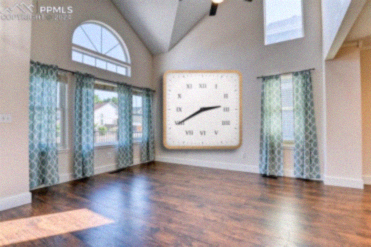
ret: {"hour": 2, "minute": 40}
